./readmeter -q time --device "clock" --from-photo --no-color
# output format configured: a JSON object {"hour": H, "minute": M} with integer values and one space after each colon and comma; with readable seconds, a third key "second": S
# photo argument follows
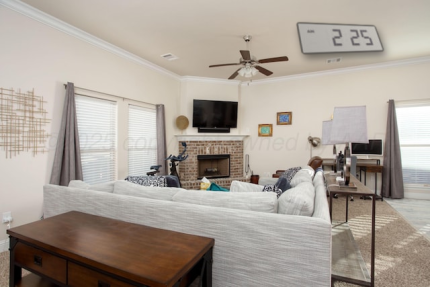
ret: {"hour": 2, "minute": 25}
